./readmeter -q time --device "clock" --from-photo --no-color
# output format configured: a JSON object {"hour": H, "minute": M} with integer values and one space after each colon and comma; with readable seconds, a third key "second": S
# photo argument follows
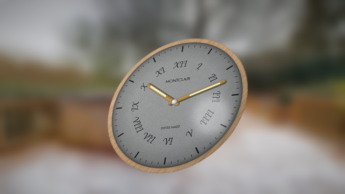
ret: {"hour": 10, "minute": 12}
